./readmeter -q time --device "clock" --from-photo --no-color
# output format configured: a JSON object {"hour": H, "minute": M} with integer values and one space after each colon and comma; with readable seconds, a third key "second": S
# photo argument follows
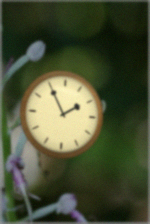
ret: {"hour": 1, "minute": 55}
